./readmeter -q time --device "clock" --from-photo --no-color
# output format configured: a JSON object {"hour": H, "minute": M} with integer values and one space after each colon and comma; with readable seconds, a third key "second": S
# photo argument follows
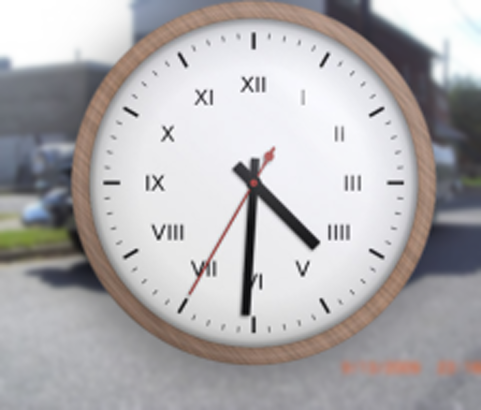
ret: {"hour": 4, "minute": 30, "second": 35}
